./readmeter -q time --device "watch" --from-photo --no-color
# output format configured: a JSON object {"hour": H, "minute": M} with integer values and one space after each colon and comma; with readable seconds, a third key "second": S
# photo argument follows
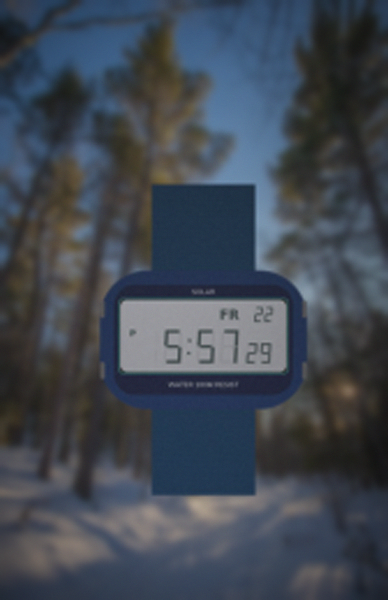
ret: {"hour": 5, "minute": 57, "second": 29}
